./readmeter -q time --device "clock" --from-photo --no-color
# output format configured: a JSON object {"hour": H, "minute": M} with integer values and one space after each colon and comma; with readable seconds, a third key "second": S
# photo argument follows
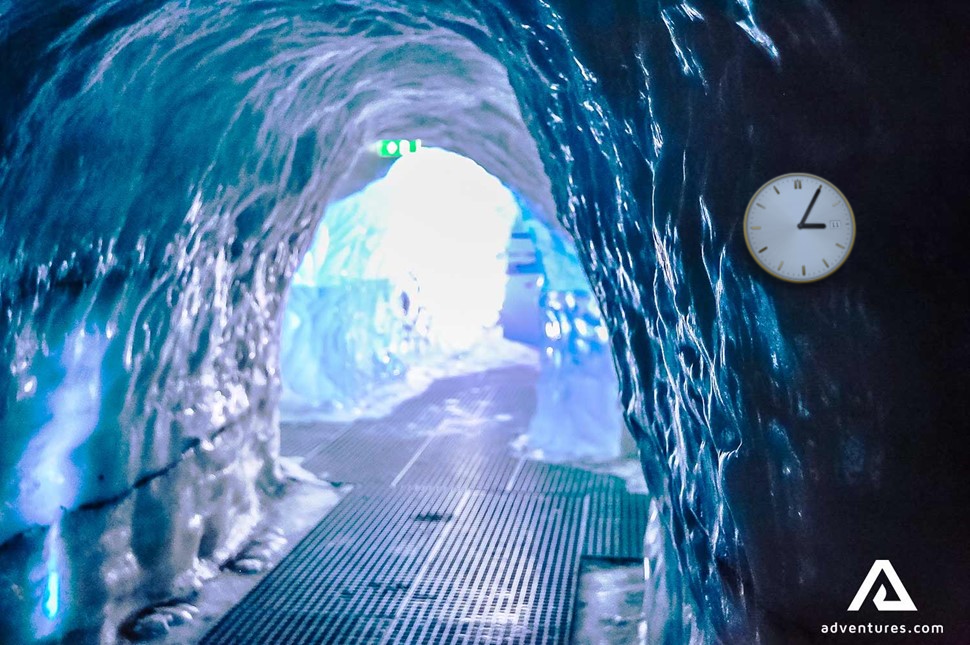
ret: {"hour": 3, "minute": 5}
